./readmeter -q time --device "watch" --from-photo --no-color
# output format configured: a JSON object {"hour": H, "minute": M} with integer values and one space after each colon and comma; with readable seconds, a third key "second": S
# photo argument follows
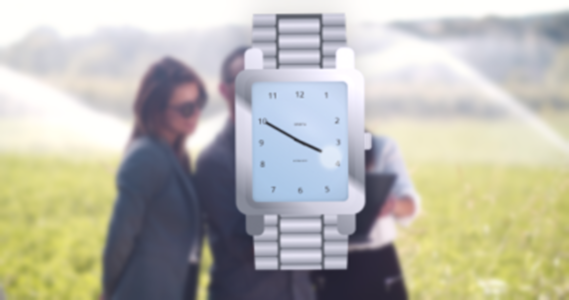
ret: {"hour": 3, "minute": 50}
